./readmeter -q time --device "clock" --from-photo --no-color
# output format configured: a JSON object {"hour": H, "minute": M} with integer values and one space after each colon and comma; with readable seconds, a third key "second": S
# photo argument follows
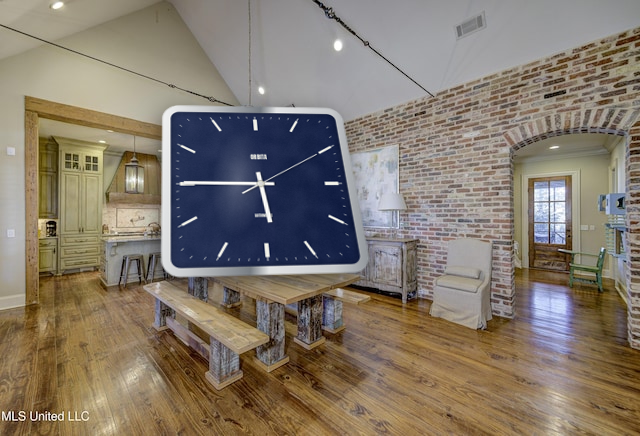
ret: {"hour": 5, "minute": 45, "second": 10}
